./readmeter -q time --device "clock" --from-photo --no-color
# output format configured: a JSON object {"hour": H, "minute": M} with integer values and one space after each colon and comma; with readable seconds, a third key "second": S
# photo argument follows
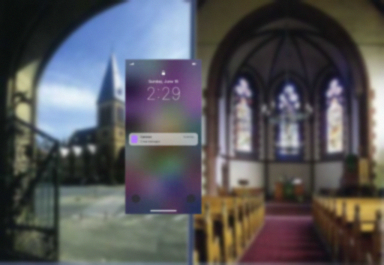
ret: {"hour": 2, "minute": 29}
